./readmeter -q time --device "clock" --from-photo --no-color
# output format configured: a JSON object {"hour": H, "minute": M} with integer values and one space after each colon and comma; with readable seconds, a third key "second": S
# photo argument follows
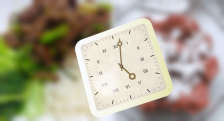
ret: {"hour": 5, "minute": 2}
